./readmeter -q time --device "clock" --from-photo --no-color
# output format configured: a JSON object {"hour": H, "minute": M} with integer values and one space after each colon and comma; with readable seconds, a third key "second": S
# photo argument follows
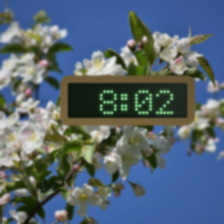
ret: {"hour": 8, "minute": 2}
